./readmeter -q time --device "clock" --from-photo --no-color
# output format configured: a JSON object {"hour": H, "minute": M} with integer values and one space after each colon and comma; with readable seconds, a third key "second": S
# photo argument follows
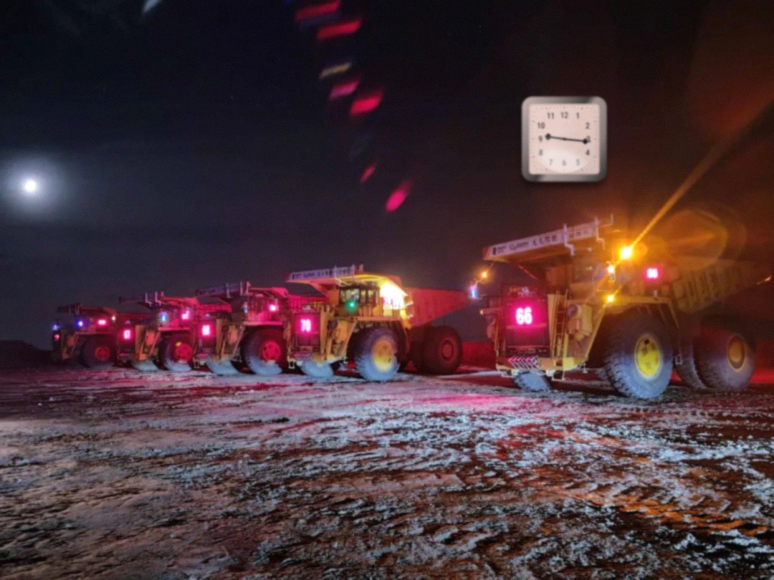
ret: {"hour": 9, "minute": 16}
